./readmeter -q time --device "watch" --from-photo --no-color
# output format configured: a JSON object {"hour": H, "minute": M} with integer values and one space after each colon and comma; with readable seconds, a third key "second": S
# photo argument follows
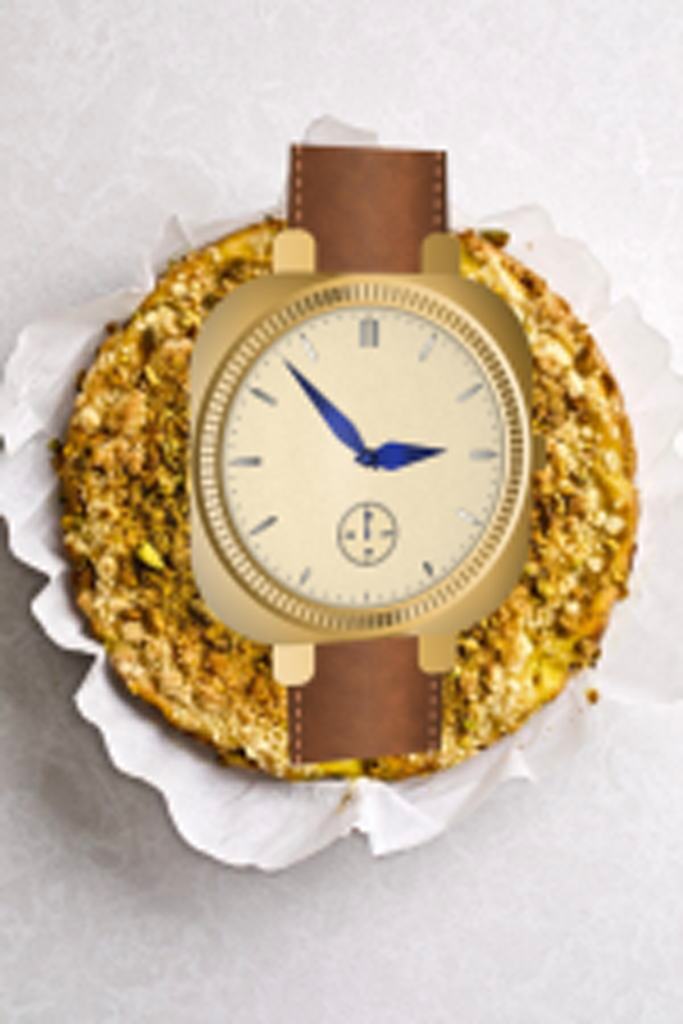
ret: {"hour": 2, "minute": 53}
